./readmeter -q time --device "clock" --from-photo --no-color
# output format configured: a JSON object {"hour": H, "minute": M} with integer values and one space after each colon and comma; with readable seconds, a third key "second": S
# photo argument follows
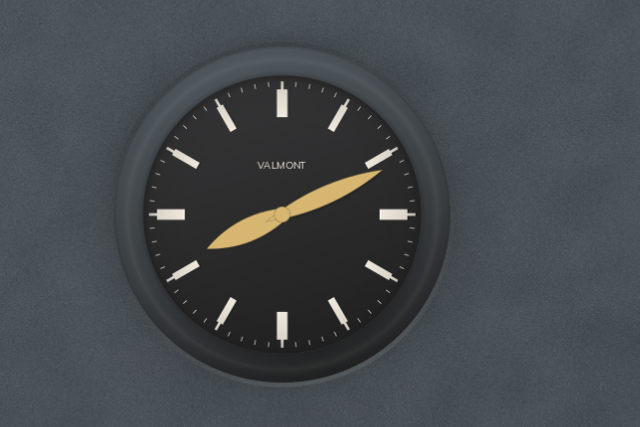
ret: {"hour": 8, "minute": 11}
